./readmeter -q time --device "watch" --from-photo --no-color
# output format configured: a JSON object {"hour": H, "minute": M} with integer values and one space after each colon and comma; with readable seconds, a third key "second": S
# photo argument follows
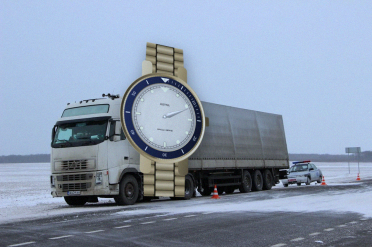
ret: {"hour": 2, "minute": 11}
